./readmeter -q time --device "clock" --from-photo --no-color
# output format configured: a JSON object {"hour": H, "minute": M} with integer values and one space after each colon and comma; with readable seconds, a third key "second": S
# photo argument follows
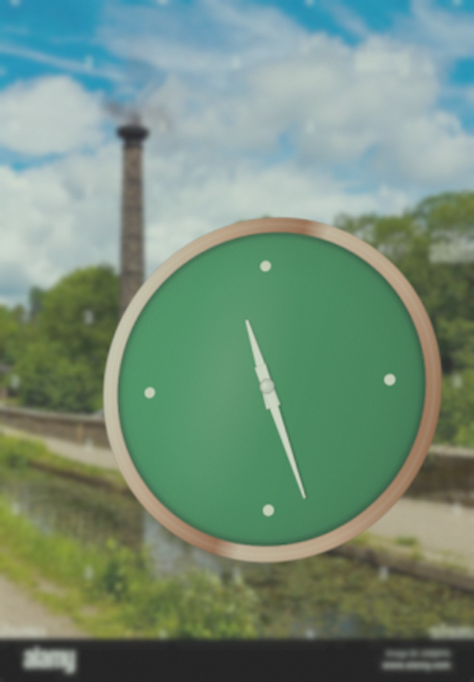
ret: {"hour": 11, "minute": 27}
